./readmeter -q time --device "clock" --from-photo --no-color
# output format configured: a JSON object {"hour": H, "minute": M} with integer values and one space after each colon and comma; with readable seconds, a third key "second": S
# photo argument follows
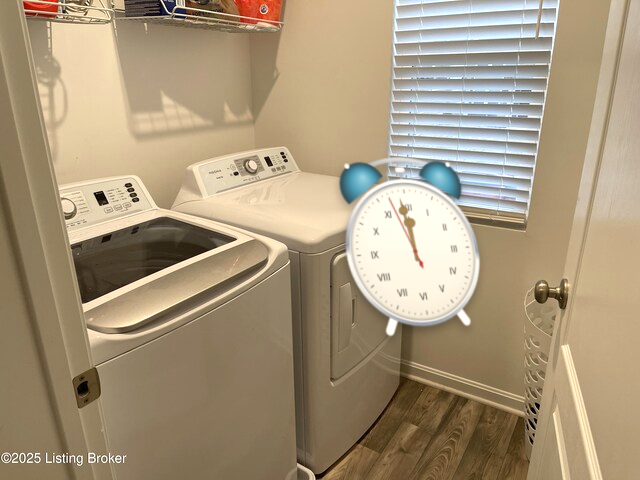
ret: {"hour": 11, "minute": 58, "second": 57}
